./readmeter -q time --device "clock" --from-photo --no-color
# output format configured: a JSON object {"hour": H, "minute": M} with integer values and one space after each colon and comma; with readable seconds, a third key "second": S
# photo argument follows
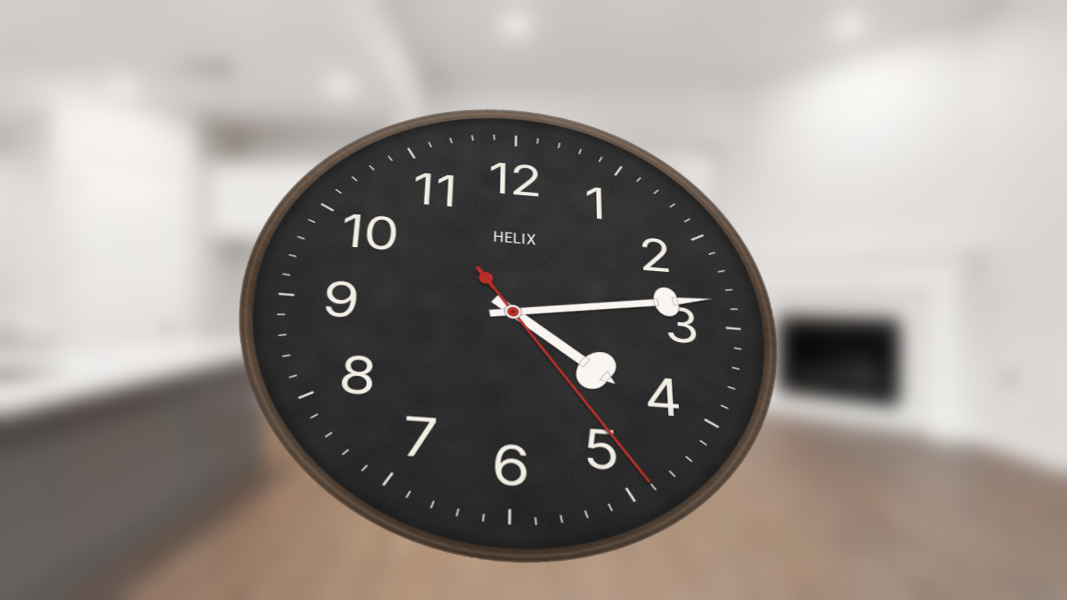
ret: {"hour": 4, "minute": 13, "second": 24}
